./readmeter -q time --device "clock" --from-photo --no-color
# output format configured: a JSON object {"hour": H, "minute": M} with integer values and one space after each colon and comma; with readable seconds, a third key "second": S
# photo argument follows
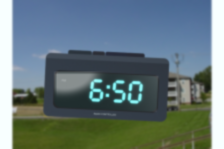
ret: {"hour": 6, "minute": 50}
